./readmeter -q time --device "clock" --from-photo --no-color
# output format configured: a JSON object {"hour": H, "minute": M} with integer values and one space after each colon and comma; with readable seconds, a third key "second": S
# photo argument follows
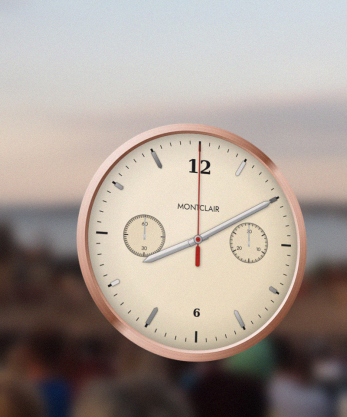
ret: {"hour": 8, "minute": 10}
